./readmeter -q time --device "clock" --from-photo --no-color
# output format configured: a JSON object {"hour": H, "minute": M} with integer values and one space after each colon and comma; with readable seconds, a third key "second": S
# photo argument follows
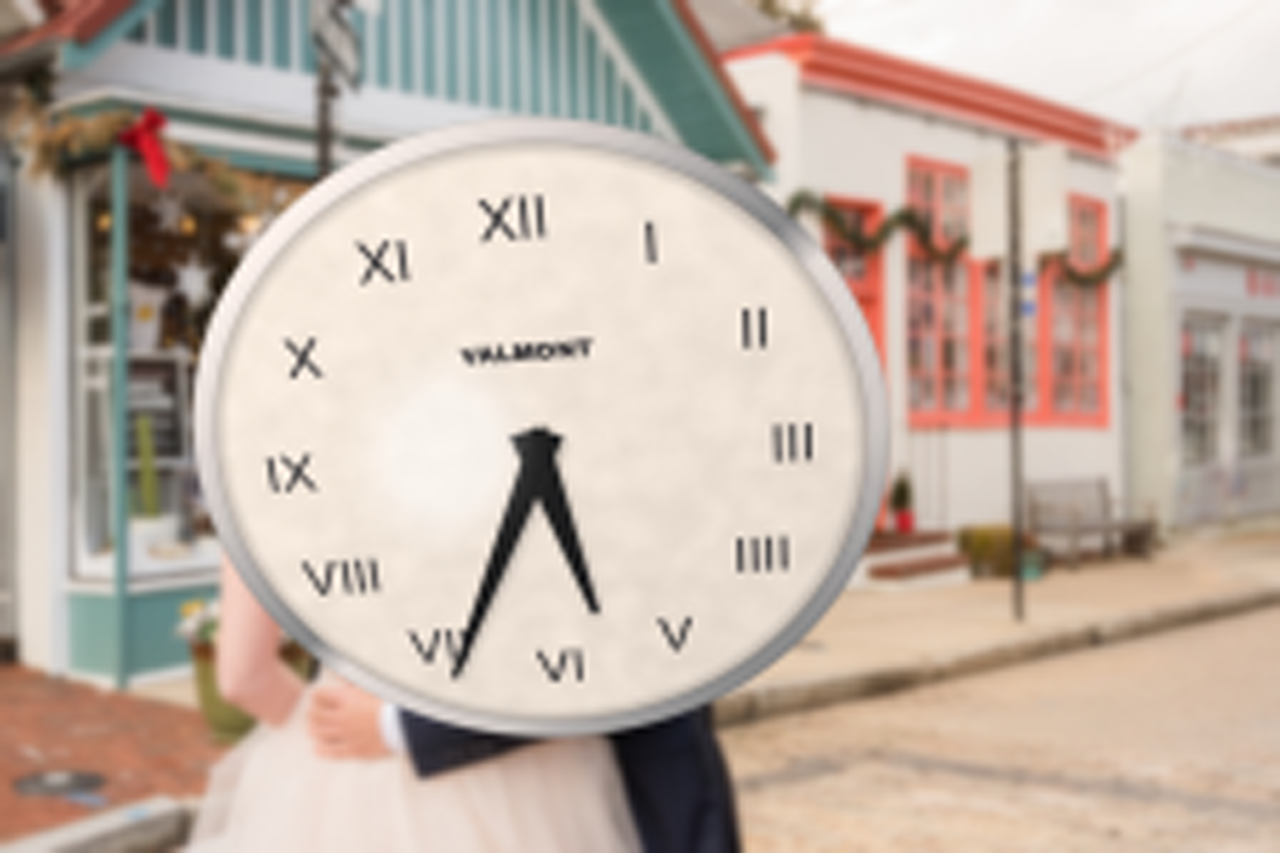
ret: {"hour": 5, "minute": 34}
